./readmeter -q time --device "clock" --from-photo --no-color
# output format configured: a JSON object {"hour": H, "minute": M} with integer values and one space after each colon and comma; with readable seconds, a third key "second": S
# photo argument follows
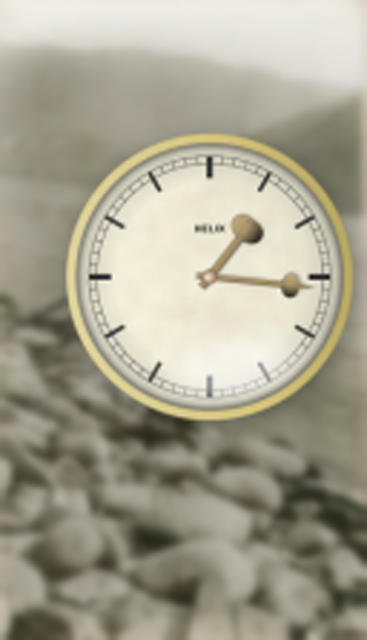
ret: {"hour": 1, "minute": 16}
